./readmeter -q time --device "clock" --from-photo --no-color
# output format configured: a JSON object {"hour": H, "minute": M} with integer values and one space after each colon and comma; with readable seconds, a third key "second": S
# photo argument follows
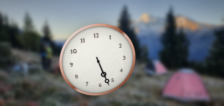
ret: {"hour": 5, "minute": 27}
